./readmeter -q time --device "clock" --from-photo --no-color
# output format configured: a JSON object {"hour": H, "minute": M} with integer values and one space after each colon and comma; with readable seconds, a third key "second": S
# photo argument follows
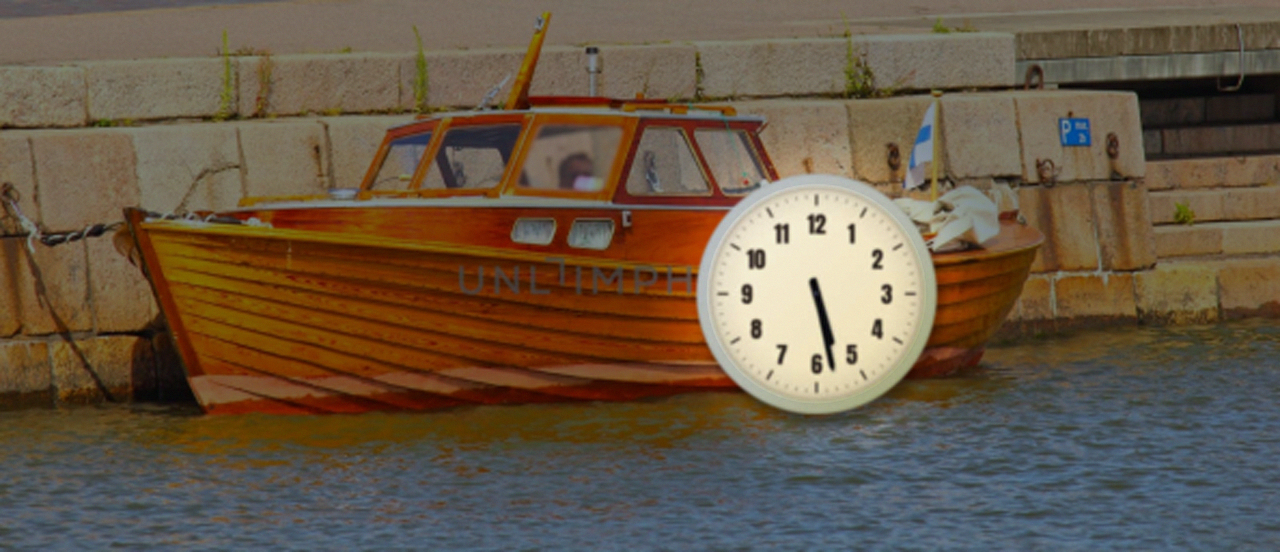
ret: {"hour": 5, "minute": 28}
